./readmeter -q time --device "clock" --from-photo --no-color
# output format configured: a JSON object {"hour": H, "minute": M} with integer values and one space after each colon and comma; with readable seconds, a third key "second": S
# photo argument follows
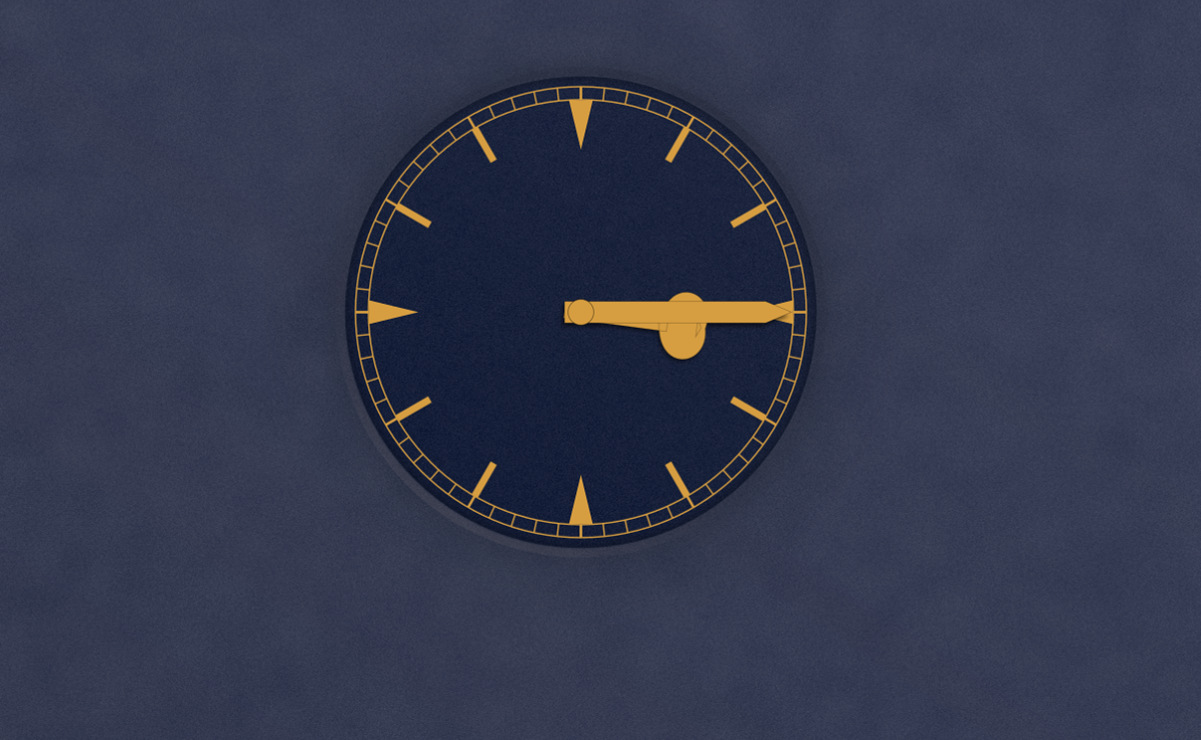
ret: {"hour": 3, "minute": 15}
